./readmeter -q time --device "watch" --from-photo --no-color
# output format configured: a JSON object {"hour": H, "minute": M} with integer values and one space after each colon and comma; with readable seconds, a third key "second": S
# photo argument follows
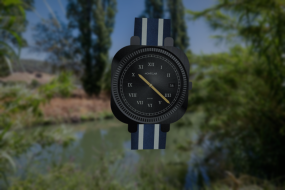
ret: {"hour": 10, "minute": 22}
